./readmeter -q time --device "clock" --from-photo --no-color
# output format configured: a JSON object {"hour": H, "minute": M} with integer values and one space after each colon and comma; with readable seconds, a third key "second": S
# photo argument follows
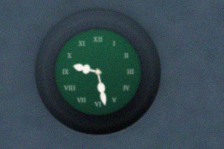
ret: {"hour": 9, "minute": 28}
